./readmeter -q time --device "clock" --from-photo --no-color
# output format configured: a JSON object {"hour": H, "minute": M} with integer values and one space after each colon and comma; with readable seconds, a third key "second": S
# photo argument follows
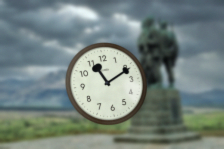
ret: {"hour": 11, "minute": 11}
